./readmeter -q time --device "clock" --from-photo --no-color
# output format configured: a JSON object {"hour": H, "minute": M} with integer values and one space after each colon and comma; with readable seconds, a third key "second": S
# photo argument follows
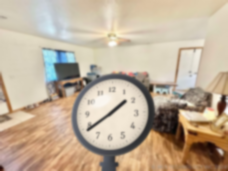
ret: {"hour": 1, "minute": 39}
